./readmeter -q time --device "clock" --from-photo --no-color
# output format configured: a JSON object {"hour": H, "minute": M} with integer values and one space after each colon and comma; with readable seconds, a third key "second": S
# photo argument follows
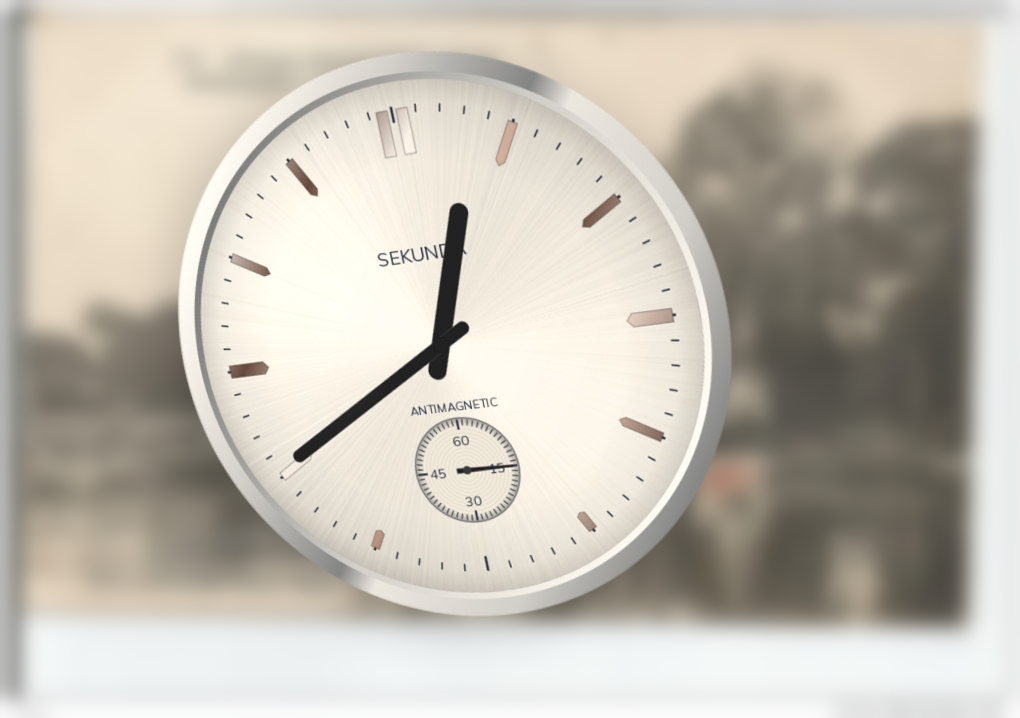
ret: {"hour": 12, "minute": 40, "second": 15}
